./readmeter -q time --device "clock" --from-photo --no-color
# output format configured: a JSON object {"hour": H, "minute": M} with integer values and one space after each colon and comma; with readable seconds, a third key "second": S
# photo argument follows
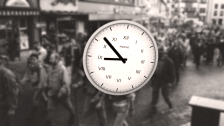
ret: {"hour": 8, "minute": 52}
